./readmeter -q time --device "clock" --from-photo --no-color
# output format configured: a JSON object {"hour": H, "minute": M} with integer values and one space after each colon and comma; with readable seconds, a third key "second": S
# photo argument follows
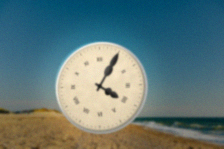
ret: {"hour": 4, "minute": 5}
